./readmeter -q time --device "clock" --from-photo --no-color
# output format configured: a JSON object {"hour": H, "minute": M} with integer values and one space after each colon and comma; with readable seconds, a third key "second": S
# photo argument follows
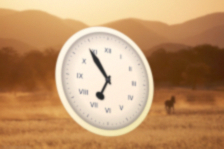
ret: {"hour": 6, "minute": 54}
